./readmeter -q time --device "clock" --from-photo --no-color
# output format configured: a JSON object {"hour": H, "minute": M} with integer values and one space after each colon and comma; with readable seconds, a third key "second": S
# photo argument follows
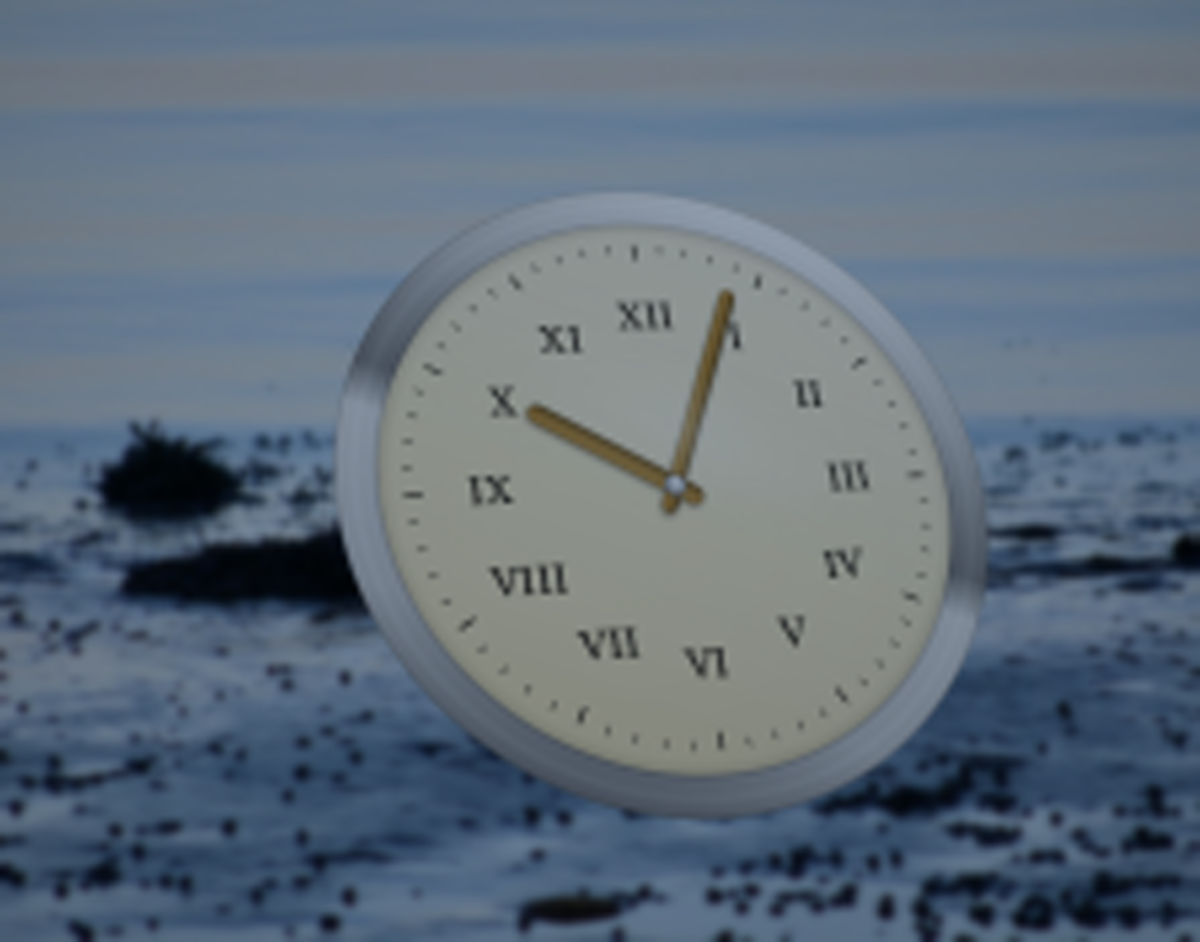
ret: {"hour": 10, "minute": 4}
